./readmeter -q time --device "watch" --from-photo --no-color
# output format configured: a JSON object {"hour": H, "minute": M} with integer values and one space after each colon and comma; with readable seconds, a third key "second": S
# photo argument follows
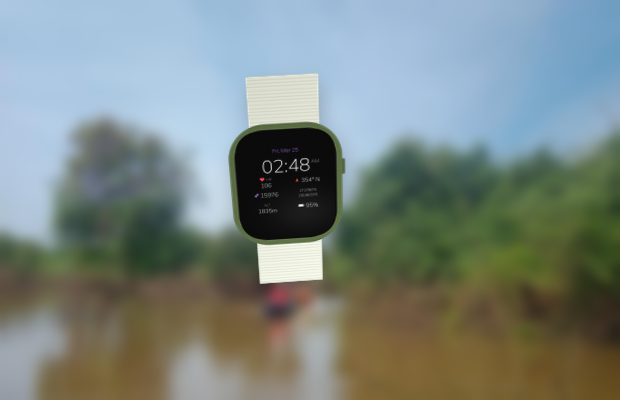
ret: {"hour": 2, "minute": 48}
